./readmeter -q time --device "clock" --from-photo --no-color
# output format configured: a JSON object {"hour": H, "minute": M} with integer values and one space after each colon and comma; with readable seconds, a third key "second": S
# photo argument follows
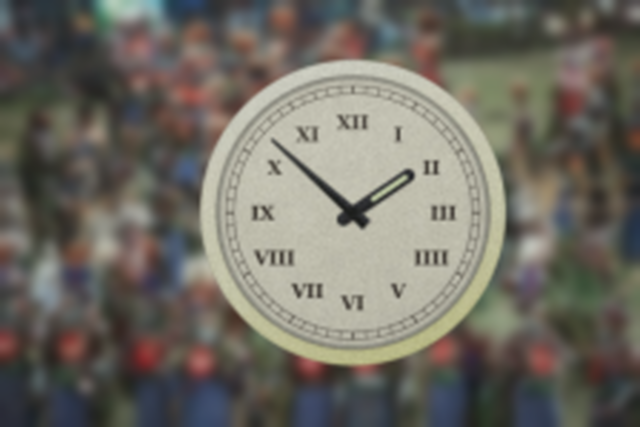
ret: {"hour": 1, "minute": 52}
